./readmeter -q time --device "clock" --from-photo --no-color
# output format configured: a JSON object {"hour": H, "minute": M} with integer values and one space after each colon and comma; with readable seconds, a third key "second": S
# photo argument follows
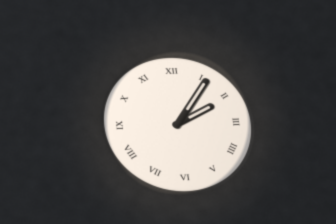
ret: {"hour": 2, "minute": 6}
